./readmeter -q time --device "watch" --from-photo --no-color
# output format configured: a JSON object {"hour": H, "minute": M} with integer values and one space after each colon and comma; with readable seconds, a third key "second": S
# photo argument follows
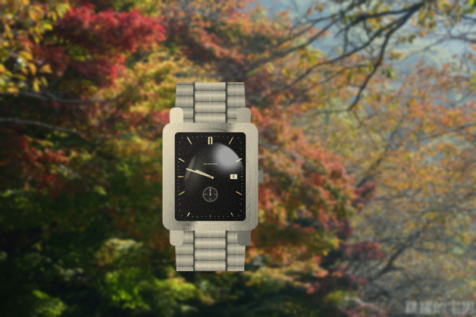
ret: {"hour": 9, "minute": 48}
